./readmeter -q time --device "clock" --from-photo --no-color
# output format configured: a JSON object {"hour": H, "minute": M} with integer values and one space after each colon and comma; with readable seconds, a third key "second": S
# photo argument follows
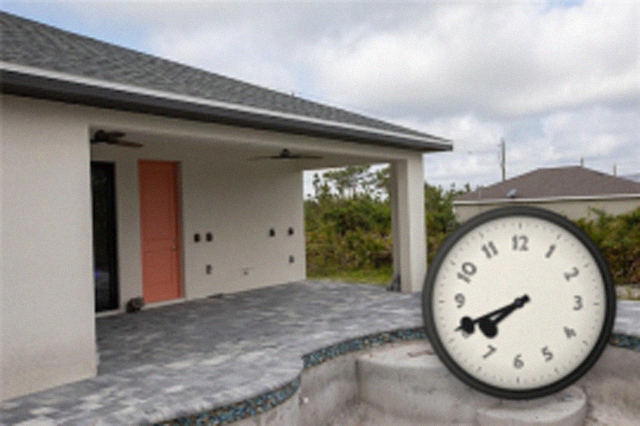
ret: {"hour": 7, "minute": 41}
